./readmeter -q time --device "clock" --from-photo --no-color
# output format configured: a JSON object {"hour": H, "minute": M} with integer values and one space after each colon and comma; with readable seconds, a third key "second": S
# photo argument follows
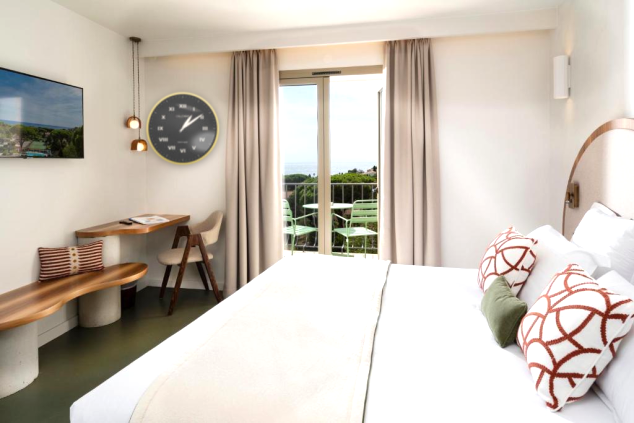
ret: {"hour": 1, "minute": 9}
